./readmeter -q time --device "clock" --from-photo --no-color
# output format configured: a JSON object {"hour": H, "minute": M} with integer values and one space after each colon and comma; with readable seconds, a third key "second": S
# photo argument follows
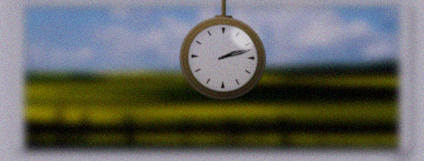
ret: {"hour": 2, "minute": 12}
